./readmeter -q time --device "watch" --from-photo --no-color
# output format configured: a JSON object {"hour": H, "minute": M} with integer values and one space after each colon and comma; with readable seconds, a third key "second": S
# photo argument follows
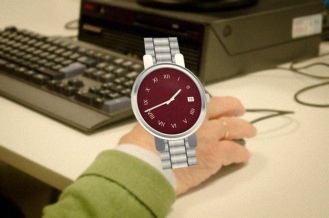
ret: {"hour": 1, "minute": 42}
